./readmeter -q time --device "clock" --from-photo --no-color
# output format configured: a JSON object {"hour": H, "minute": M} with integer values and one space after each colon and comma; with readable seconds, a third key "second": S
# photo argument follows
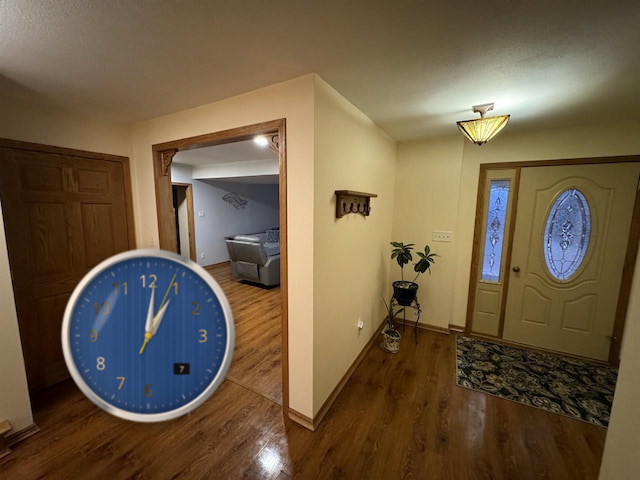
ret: {"hour": 1, "minute": 1, "second": 4}
